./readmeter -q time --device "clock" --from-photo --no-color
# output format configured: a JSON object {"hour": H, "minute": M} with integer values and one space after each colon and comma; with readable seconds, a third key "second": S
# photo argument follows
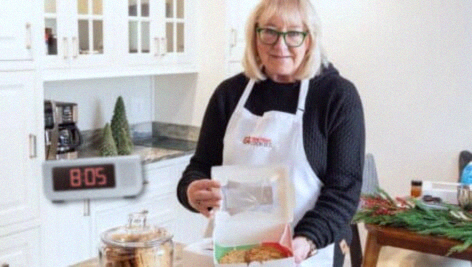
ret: {"hour": 8, "minute": 5}
